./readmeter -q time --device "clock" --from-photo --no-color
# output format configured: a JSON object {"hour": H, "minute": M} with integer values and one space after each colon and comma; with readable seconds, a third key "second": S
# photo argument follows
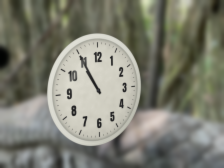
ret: {"hour": 10, "minute": 55}
